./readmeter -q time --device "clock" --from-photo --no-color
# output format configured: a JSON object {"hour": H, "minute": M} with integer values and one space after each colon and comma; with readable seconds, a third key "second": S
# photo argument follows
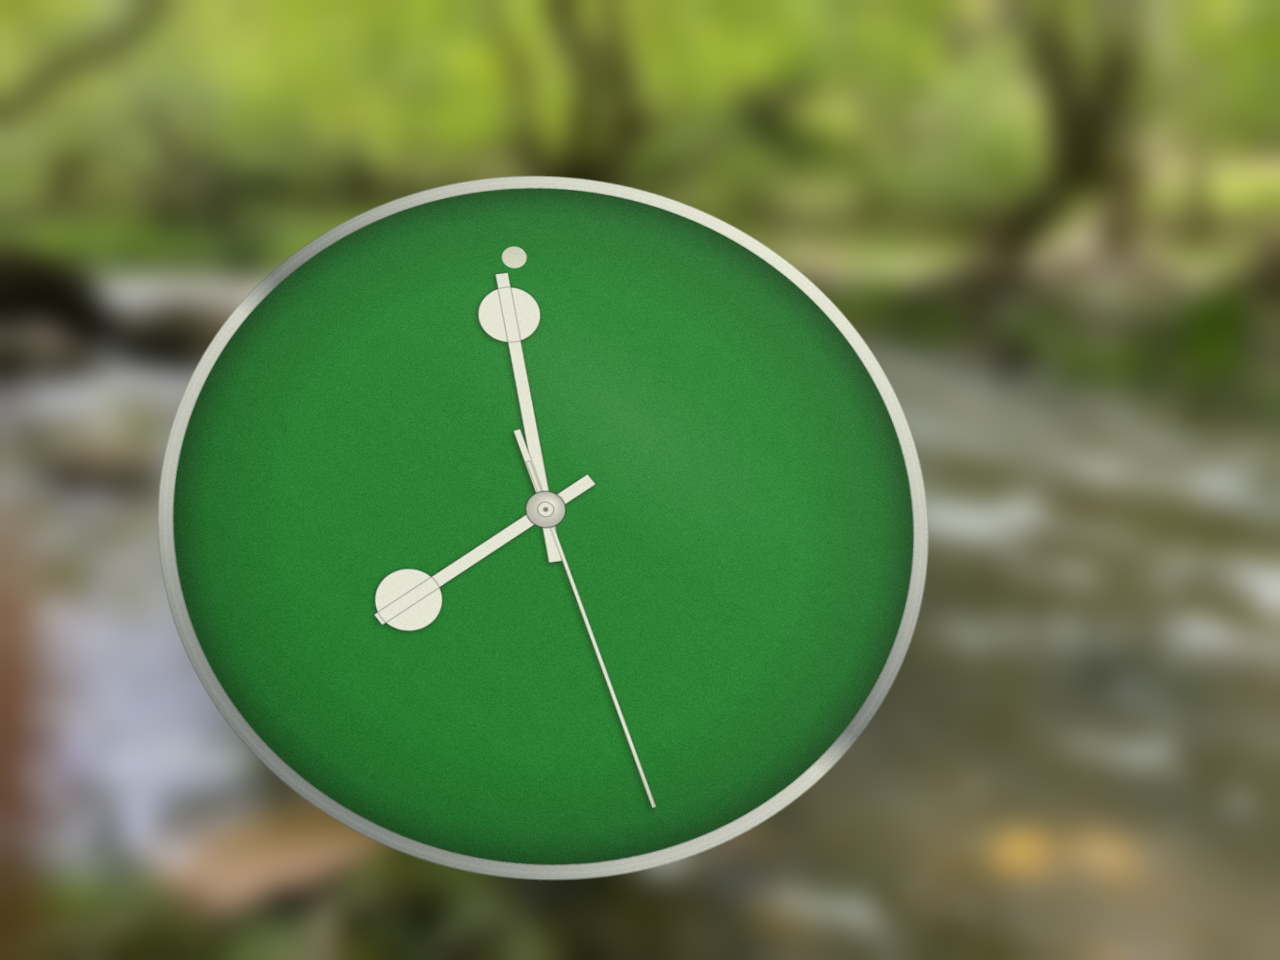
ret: {"hour": 7, "minute": 59, "second": 28}
